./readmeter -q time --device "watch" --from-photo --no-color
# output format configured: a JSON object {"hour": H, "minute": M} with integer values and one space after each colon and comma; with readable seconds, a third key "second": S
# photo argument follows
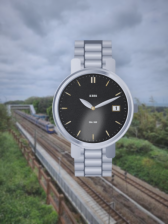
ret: {"hour": 10, "minute": 11}
